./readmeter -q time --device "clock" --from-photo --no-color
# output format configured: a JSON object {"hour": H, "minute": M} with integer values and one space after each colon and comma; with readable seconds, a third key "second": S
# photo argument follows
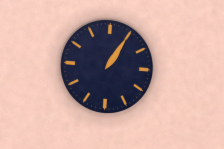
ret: {"hour": 1, "minute": 5}
